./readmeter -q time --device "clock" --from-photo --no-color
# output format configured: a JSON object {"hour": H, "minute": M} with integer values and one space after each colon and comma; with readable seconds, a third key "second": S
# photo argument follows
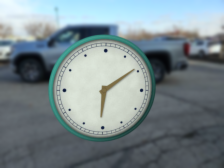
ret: {"hour": 6, "minute": 9}
